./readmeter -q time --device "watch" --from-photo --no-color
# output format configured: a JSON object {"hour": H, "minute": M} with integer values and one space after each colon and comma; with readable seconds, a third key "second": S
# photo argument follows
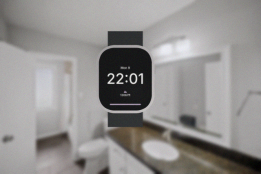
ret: {"hour": 22, "minute": 1}
